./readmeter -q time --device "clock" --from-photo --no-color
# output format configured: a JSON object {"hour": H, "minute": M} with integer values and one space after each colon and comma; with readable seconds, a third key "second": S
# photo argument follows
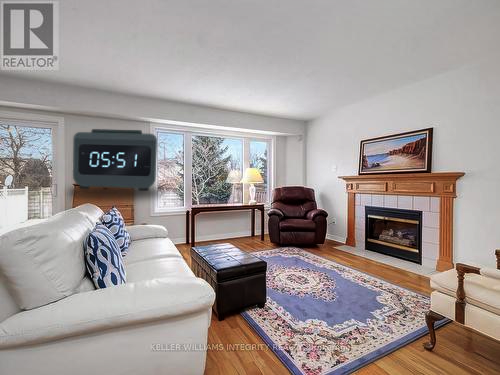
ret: {"hour": 5, "minute": 51}
